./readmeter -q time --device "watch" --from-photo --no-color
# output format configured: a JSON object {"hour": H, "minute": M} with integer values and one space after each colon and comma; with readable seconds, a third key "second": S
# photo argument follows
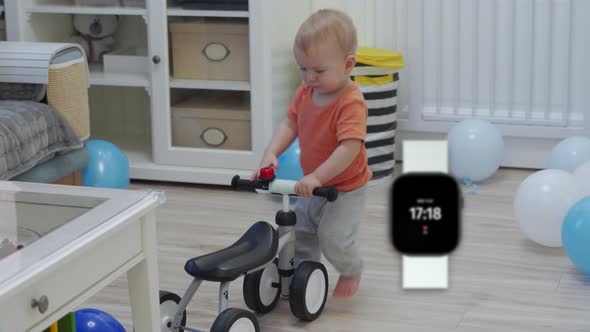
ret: {"hour": 17, "minute": 18}
